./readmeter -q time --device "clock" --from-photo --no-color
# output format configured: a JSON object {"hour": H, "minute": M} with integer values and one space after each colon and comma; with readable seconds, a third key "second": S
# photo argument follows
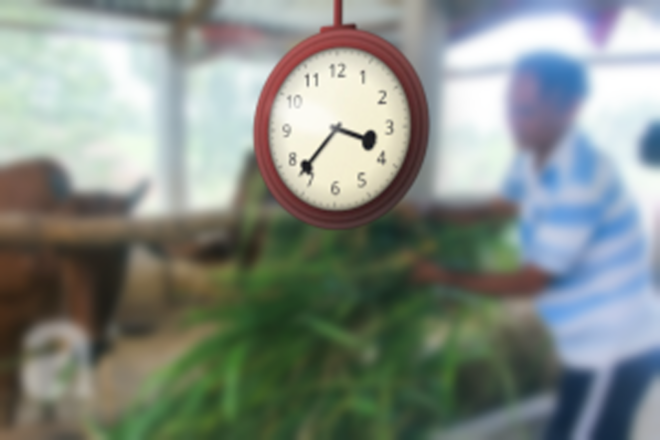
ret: {"hour": 3, "minute": 37}
